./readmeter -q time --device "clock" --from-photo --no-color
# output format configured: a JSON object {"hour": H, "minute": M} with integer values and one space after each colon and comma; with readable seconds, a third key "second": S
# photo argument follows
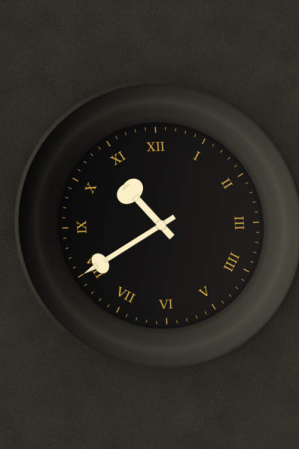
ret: {"hour": 10, "minute": 40}
